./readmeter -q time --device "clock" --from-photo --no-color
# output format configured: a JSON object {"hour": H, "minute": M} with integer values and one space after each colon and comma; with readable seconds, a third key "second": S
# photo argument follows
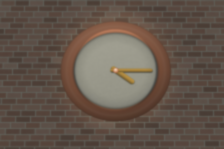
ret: {"hour": 4, "minute": 15}
